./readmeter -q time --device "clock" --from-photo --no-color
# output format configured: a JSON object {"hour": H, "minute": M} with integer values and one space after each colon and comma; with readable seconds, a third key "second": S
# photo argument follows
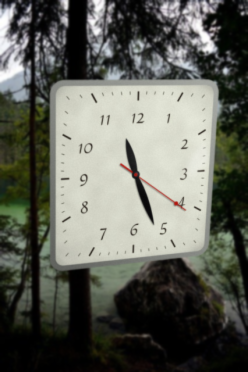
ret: {"hour": 11, "minute": 26, "second": 21}
